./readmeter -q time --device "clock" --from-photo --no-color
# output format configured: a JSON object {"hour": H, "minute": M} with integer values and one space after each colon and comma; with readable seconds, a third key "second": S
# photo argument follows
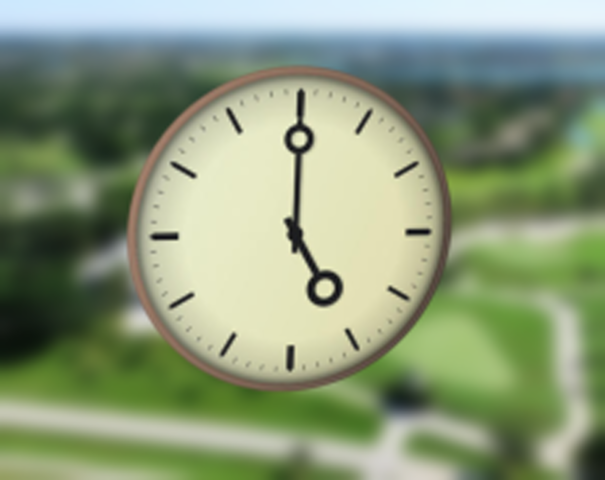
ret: {"hour": 5, "minute": 0}
